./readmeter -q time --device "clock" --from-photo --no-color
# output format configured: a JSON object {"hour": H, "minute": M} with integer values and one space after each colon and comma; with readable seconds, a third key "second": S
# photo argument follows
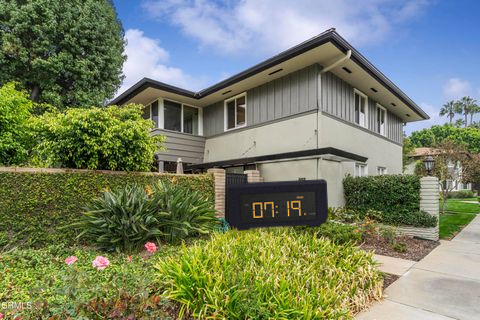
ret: {"hour": 7, "minute": 19}
